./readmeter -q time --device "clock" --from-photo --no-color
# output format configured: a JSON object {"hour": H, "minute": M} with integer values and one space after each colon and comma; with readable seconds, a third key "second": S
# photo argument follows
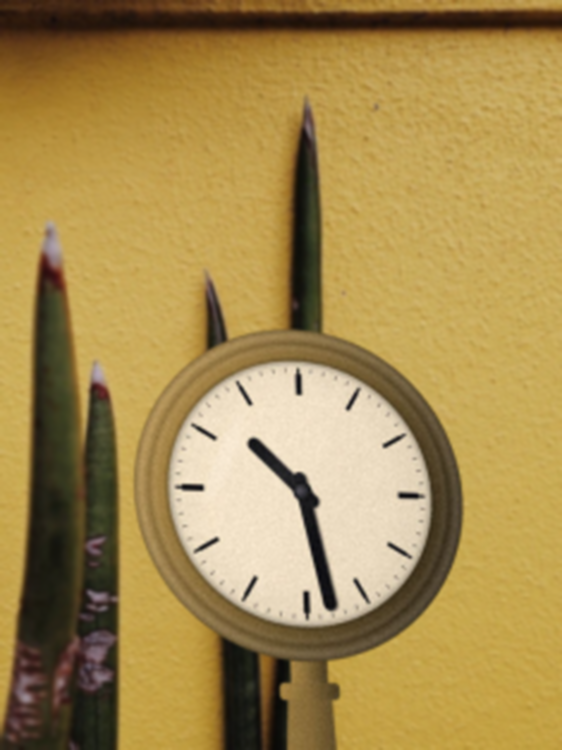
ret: {"hour": 10, "minute": 28}
